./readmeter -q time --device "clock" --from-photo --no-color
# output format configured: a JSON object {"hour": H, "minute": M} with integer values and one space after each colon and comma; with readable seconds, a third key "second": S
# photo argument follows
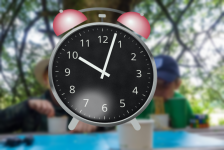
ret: {"hour": 10, "minute": 3}
